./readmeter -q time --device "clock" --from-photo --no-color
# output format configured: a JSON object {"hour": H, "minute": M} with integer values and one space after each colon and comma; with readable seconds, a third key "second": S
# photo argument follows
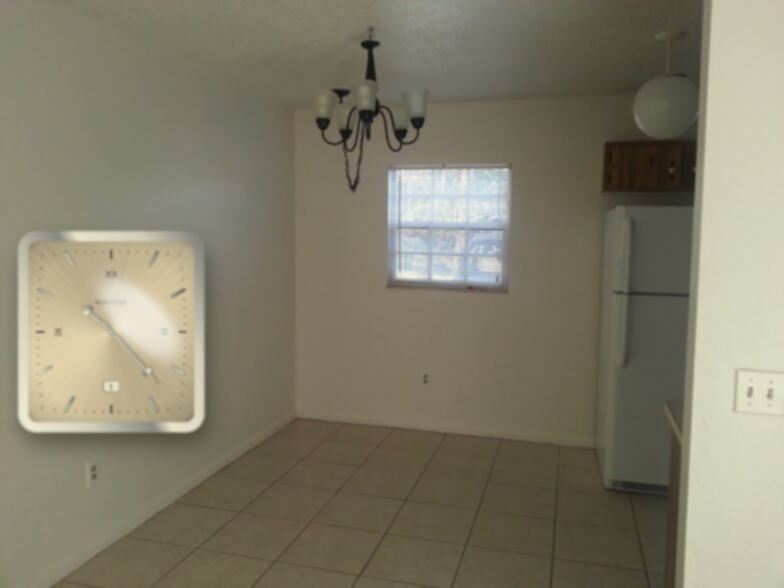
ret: {"hour": 10, "minute": 23}
